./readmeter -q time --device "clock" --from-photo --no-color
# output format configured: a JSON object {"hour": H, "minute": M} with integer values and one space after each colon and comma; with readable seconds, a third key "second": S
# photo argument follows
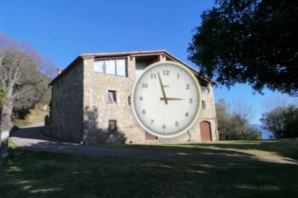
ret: {"hour": 2, "minute": 57}
